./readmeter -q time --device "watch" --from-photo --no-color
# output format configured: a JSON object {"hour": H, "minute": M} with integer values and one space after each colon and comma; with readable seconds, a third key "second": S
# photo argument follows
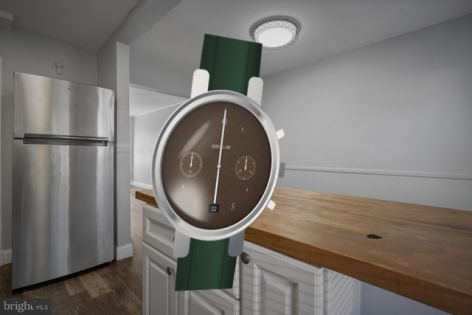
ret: {"hour": 6, "minute": 0}
